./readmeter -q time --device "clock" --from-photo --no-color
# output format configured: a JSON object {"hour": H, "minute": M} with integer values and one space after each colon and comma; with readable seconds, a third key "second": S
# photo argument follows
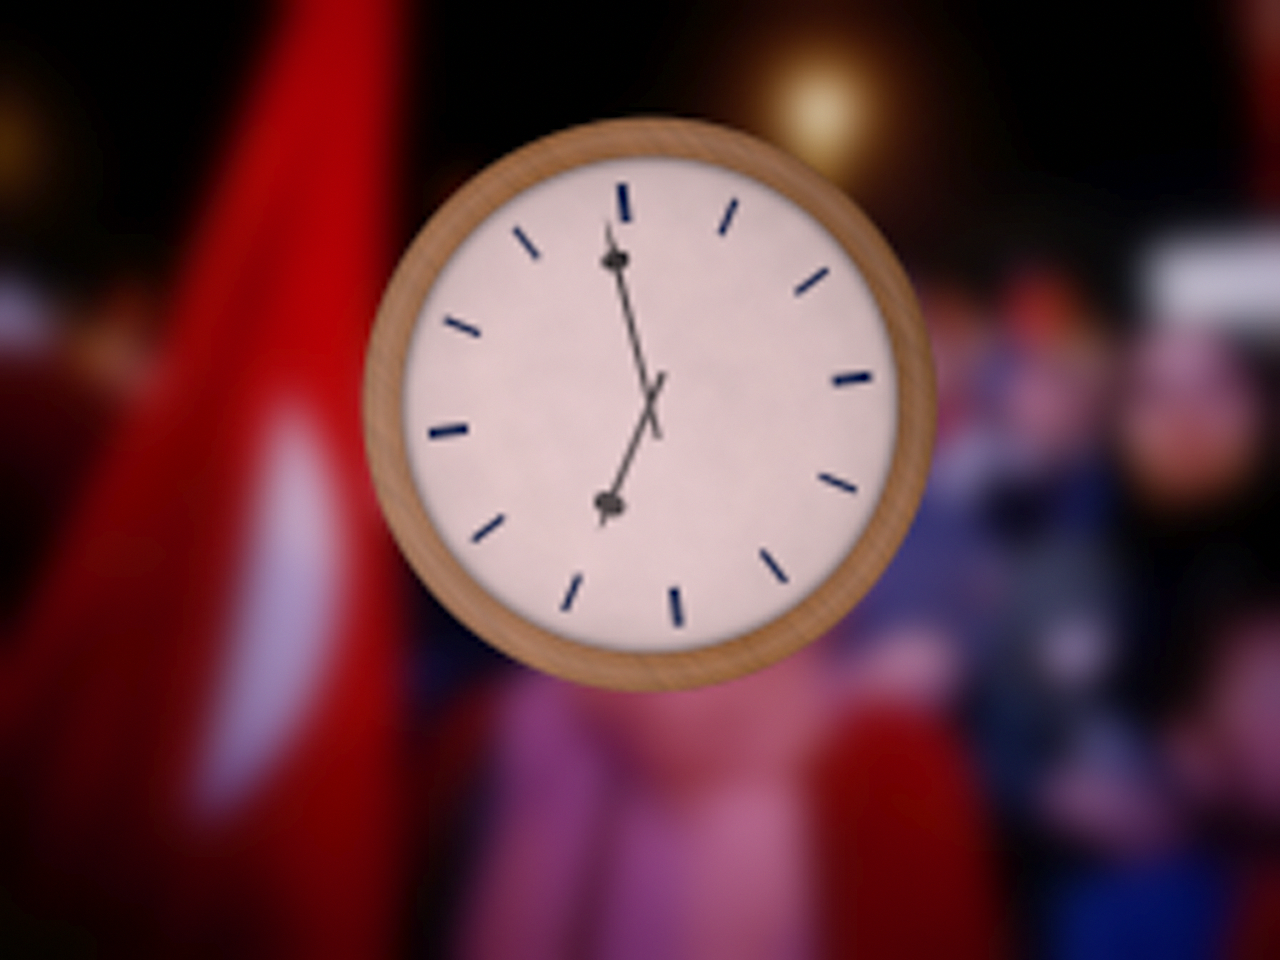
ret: {"hour": 6, "minute": 59}
